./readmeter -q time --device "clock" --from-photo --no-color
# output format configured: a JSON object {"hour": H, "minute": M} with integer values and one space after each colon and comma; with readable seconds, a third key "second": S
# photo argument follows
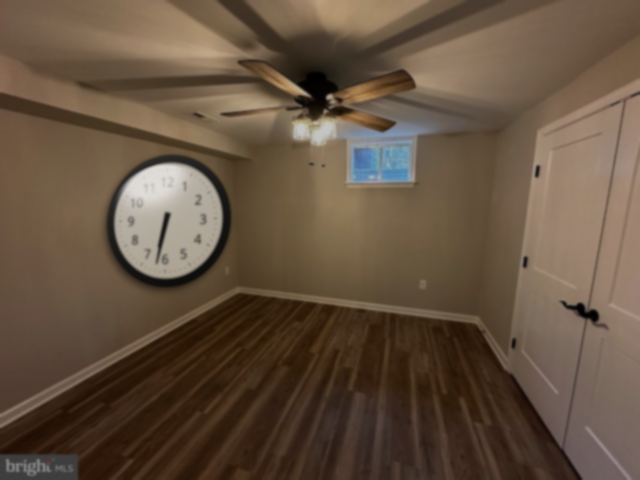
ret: {"hour": 6, "minute": 32}
